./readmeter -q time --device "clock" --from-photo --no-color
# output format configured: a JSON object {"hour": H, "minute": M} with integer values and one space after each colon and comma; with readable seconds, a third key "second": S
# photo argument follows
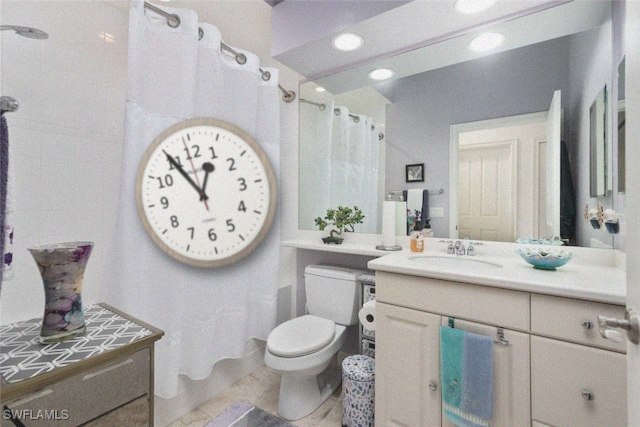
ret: {"hour": 12, "minute": 54, "second": 59}
